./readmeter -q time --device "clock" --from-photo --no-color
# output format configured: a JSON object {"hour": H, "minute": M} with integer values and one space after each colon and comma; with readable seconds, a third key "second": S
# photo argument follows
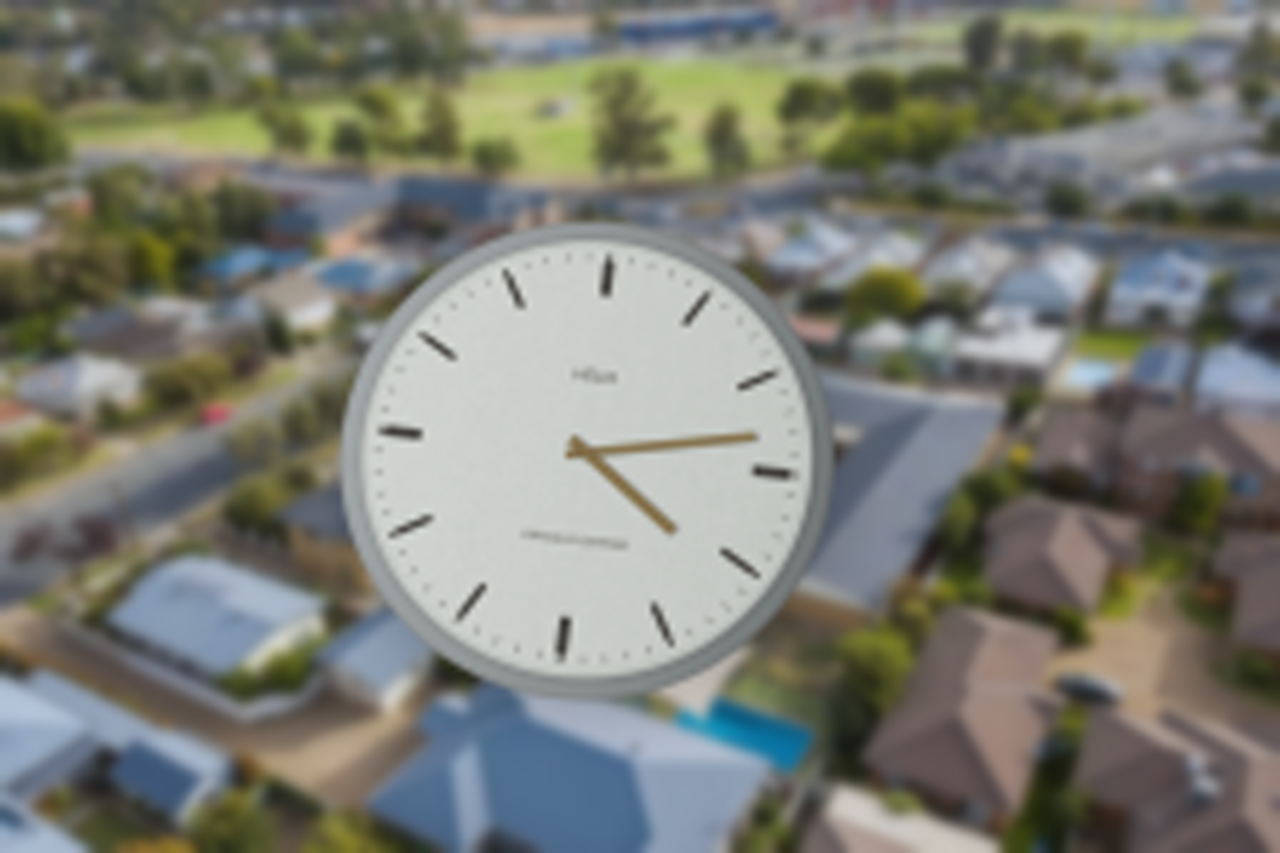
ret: {"hour": 4, "minute": 13}
